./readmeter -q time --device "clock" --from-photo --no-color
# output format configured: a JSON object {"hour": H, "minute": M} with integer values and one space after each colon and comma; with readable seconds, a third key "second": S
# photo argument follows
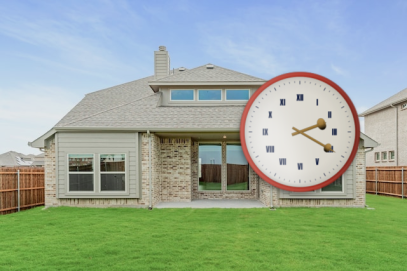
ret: {"hour": 2, "minute": 20}
